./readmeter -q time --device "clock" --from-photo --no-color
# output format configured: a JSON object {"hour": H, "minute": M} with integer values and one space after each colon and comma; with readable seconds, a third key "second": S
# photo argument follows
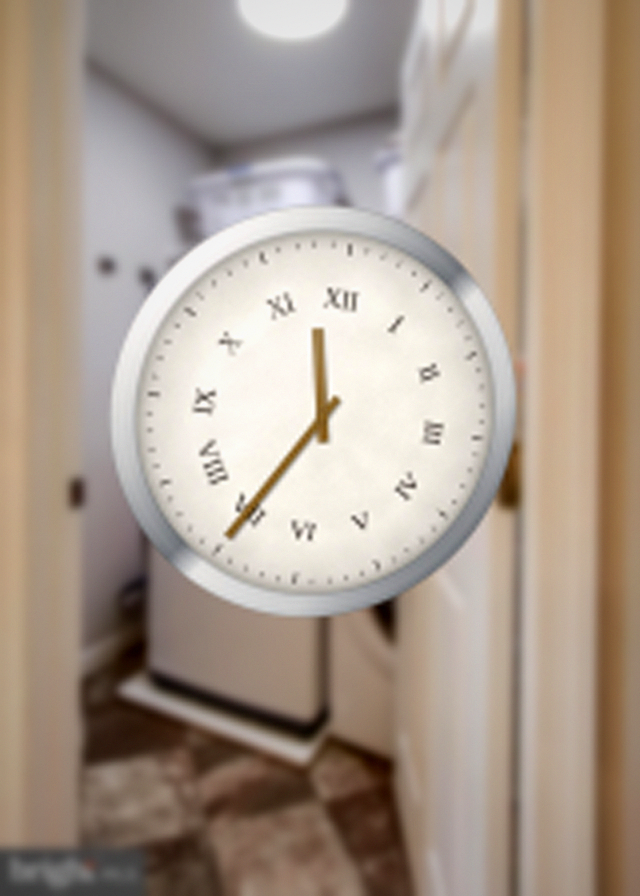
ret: {"hour": 11, "minute": 35}
